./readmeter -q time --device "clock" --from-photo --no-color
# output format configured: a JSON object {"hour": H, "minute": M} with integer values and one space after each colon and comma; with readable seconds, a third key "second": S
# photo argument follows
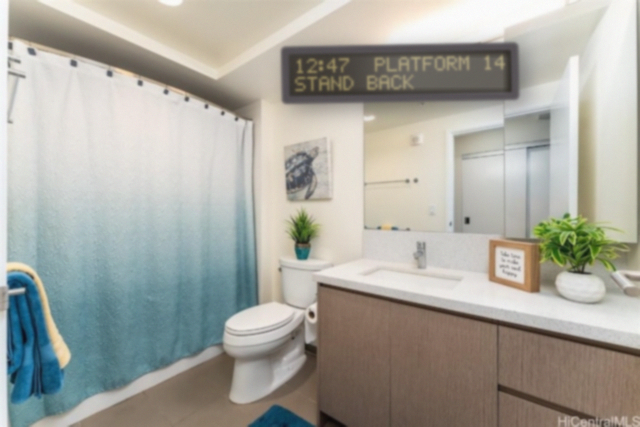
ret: {"hour": 12, "minute": 47}
